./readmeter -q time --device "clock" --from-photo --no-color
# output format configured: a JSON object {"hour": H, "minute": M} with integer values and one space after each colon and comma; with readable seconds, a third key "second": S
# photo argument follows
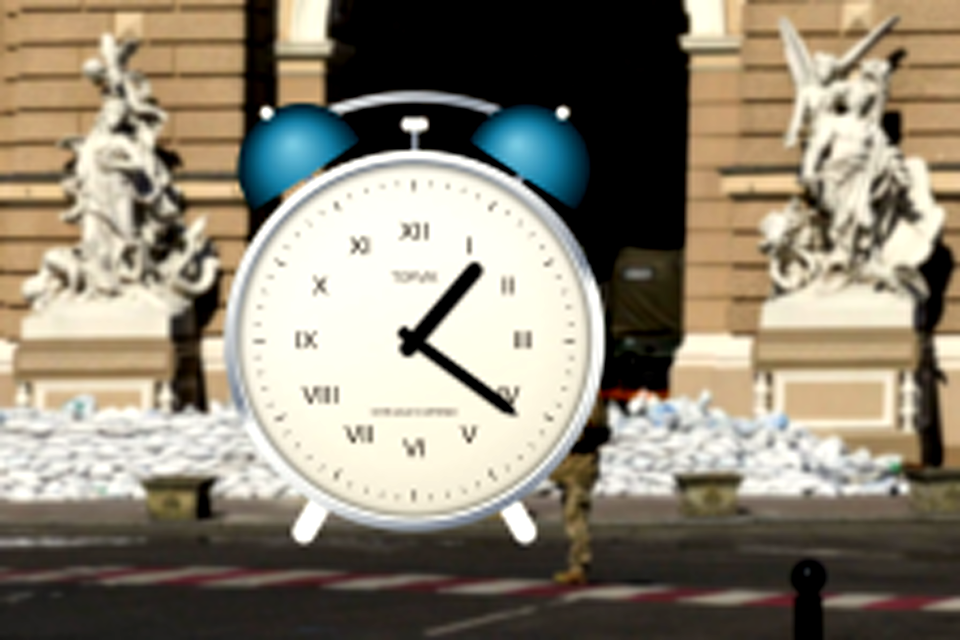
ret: {"hour": 1, "minute": 21}
